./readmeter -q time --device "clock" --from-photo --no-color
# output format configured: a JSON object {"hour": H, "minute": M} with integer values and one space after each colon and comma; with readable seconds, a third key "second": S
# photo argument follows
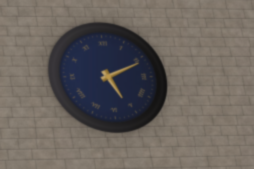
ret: {"hour": 5, "minute": 11}
